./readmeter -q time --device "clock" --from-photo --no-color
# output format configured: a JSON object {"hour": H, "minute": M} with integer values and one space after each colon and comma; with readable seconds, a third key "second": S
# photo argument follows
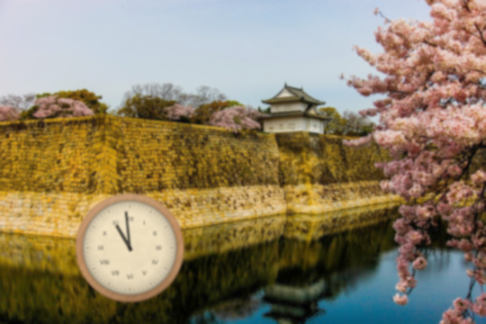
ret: {"hour": 10, "minute": 59}
